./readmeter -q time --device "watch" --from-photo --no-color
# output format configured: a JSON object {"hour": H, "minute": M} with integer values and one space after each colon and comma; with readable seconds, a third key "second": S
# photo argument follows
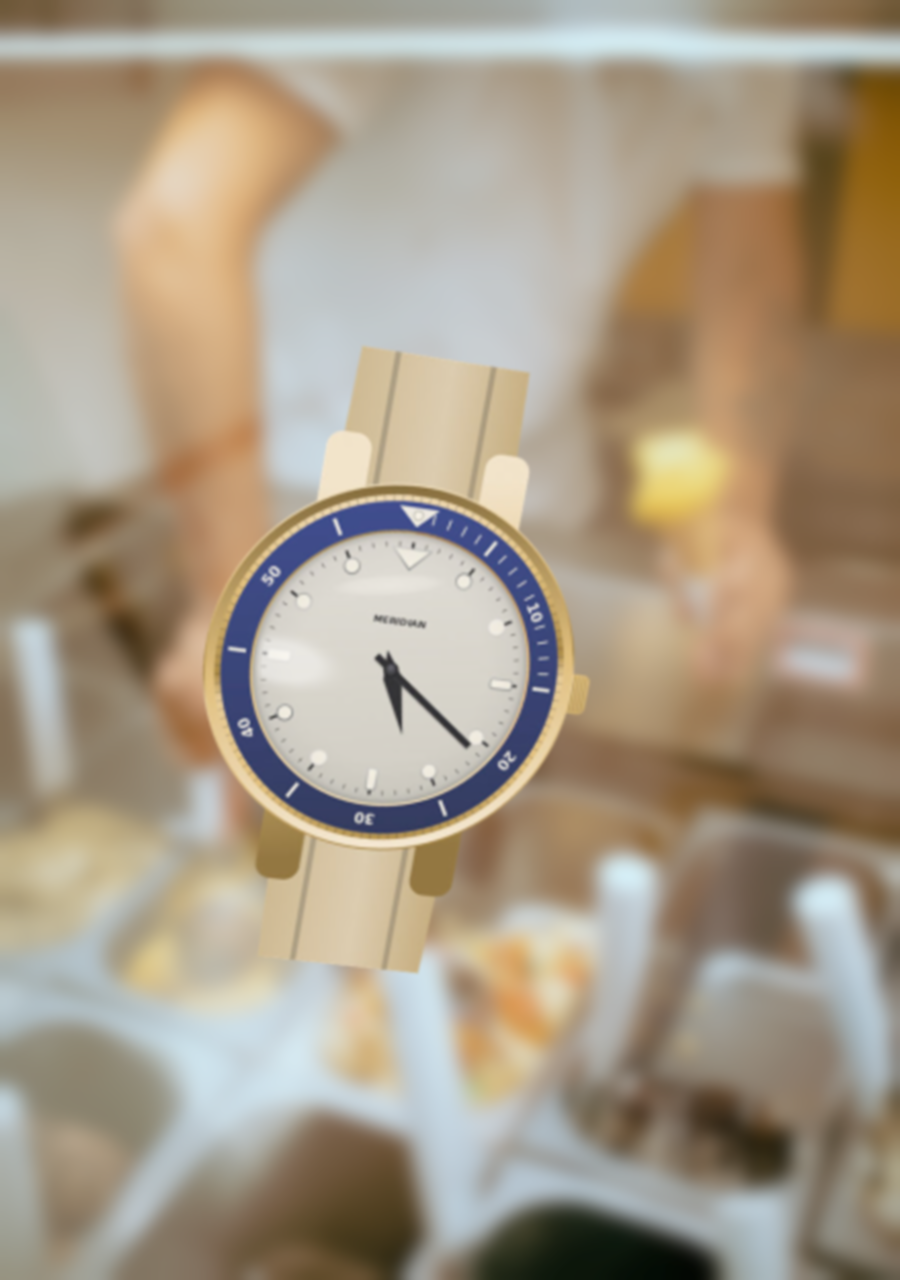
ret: {"hour": 5, "minute": 21}
